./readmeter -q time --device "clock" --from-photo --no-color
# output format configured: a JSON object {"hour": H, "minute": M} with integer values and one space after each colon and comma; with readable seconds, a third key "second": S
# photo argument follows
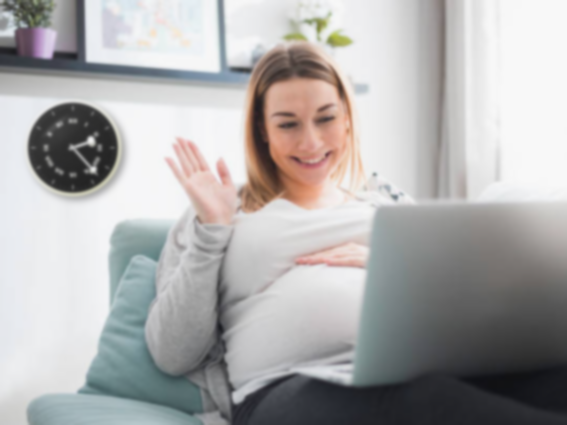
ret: {"hour": 2, "minute": 23}
